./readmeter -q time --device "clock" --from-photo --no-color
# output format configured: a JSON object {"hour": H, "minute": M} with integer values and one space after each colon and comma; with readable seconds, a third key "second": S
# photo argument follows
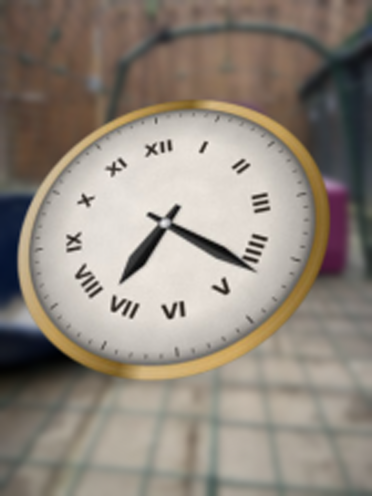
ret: {"hour": 7, "minute": 22}
